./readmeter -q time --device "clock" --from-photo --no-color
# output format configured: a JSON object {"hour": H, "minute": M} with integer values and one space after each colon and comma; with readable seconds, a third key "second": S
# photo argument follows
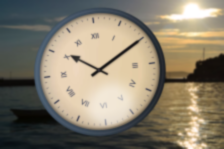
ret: {"hour": 10, "minute": 10}
